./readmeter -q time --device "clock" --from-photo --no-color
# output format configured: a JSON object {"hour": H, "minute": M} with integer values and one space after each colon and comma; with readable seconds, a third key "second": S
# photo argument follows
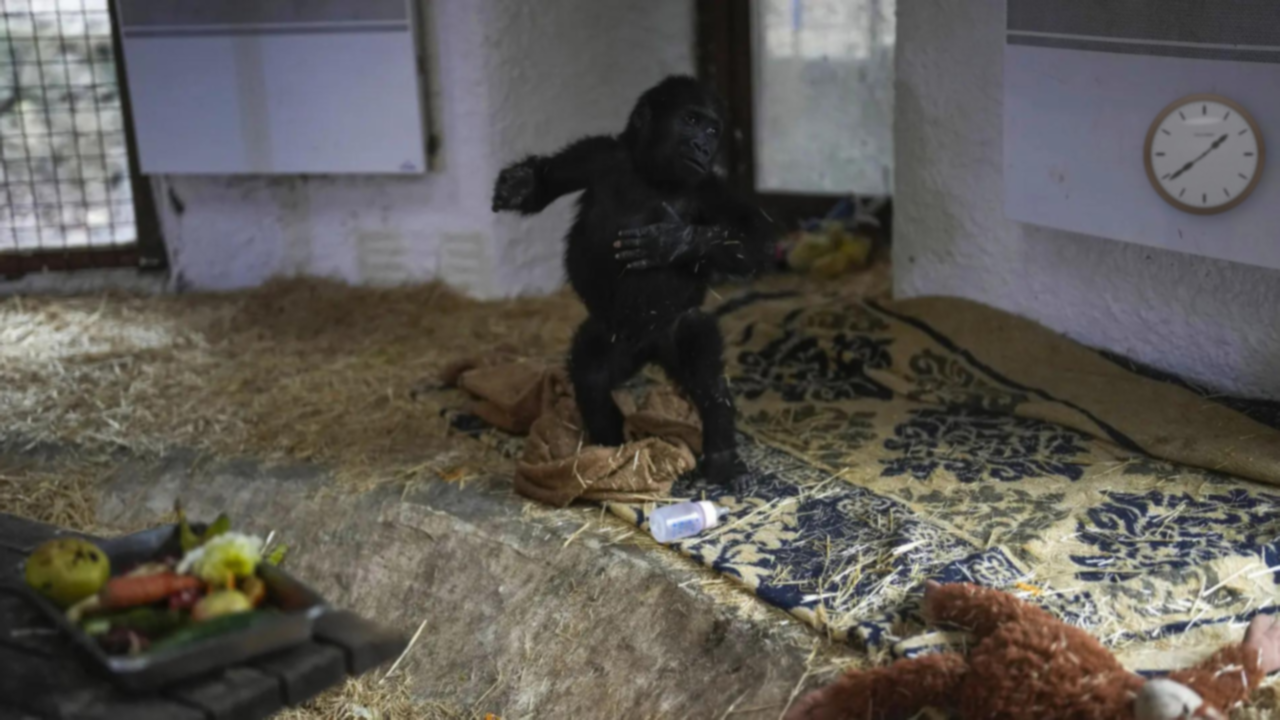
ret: {"hour": 1, "minute": 39}
